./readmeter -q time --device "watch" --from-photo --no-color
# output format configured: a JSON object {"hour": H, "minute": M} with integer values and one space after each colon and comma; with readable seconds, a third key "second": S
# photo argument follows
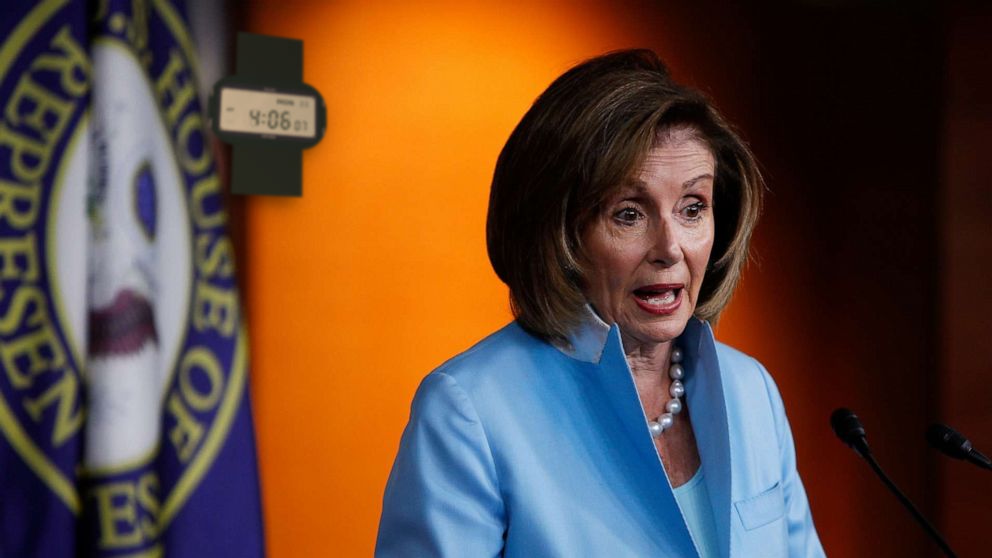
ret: {"hour": 4, "minute": 6}
